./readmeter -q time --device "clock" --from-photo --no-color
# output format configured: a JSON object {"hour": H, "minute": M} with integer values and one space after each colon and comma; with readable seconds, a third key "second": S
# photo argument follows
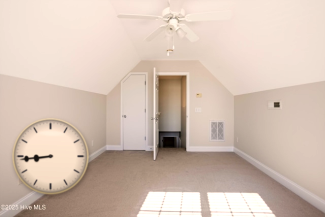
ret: {"hour": 8, "minute": 44}
